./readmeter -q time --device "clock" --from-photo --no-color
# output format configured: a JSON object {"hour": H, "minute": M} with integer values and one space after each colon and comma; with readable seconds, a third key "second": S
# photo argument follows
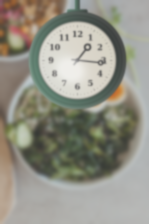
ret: {"hour": 1, "minute": 16}
